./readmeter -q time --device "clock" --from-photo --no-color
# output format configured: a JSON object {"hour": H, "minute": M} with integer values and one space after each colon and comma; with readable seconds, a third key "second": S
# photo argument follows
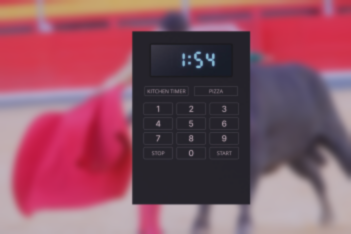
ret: {"hour": 1, "minute": 54}
